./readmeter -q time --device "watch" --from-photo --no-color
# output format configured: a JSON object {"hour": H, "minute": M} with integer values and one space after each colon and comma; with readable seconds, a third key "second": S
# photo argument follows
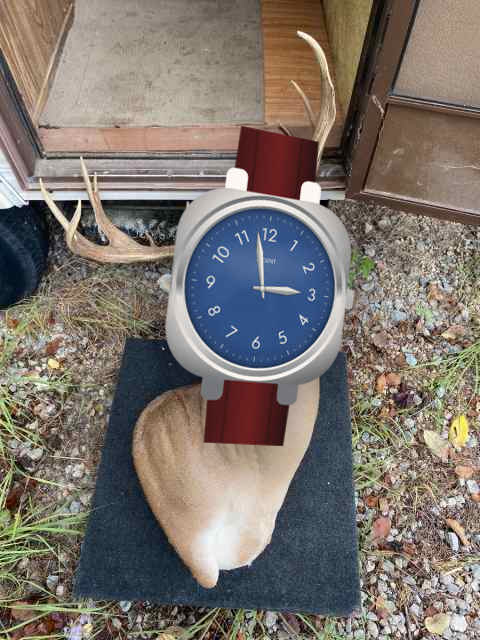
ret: {"hour": 2, "minute": 58}
